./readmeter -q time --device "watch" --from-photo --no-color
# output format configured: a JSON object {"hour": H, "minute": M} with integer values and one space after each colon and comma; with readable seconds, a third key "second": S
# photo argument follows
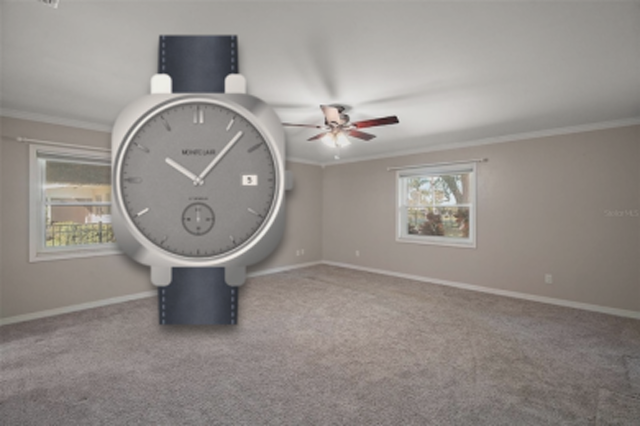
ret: {"hour": 10, "minute": 7}
